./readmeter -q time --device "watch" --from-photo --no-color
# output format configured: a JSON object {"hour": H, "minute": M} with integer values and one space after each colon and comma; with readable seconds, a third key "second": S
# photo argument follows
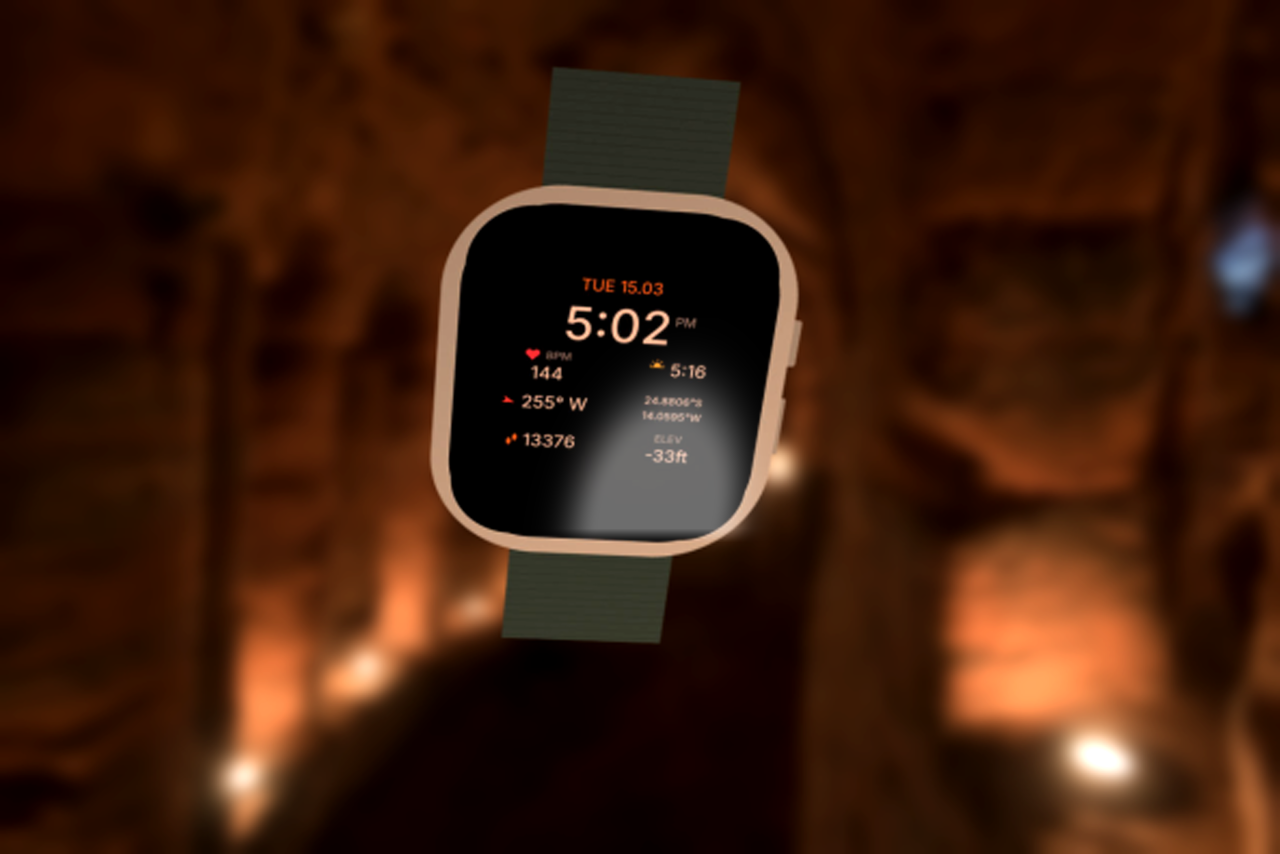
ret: {"hour": 5, "minute": 2}
